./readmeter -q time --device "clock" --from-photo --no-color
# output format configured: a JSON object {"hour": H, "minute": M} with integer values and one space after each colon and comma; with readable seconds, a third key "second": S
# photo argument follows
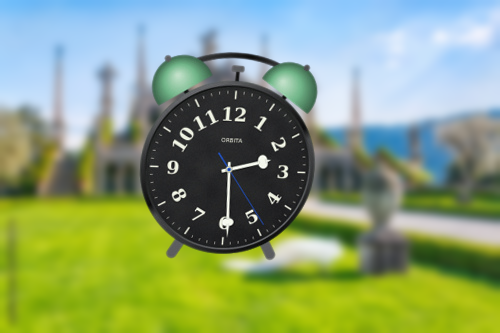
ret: {"hour": 2, "minute": 29, "second": 24}
